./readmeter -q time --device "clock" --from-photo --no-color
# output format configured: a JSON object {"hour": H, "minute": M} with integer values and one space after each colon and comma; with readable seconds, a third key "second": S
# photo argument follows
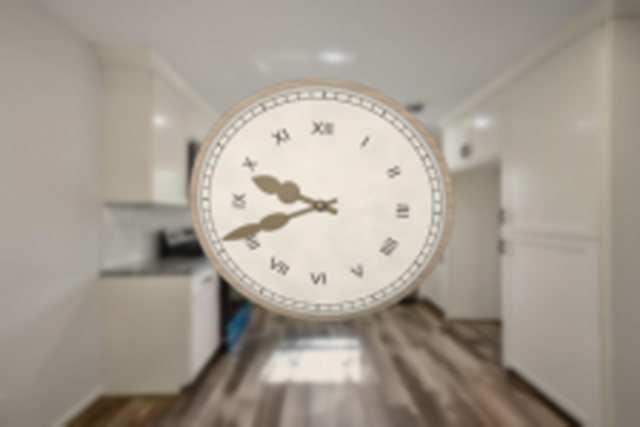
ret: {"hour": 9, "minute": 41}
